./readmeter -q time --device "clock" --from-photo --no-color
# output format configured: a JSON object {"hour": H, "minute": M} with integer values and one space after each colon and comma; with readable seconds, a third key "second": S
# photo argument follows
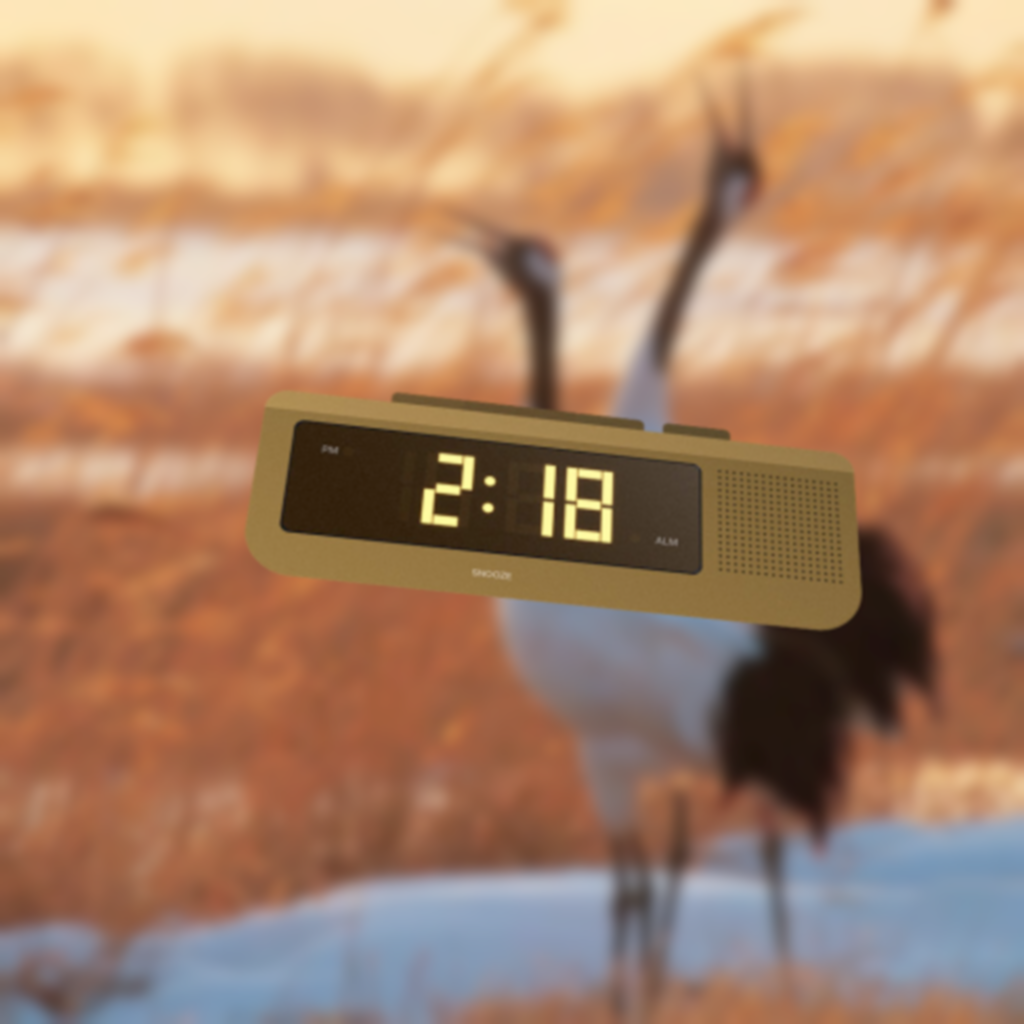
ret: {"hour": 2, "minute": 18}
